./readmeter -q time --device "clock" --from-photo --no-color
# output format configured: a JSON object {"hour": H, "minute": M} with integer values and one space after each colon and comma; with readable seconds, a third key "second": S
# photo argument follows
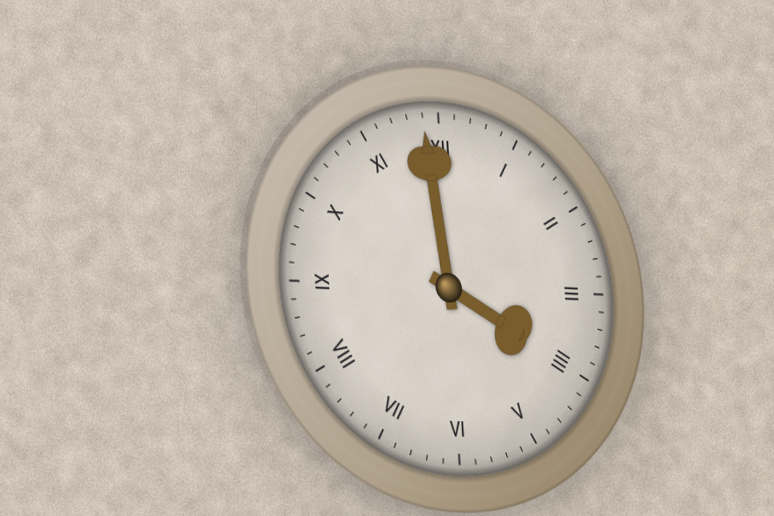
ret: {"hour": 3, "minute": 59}
